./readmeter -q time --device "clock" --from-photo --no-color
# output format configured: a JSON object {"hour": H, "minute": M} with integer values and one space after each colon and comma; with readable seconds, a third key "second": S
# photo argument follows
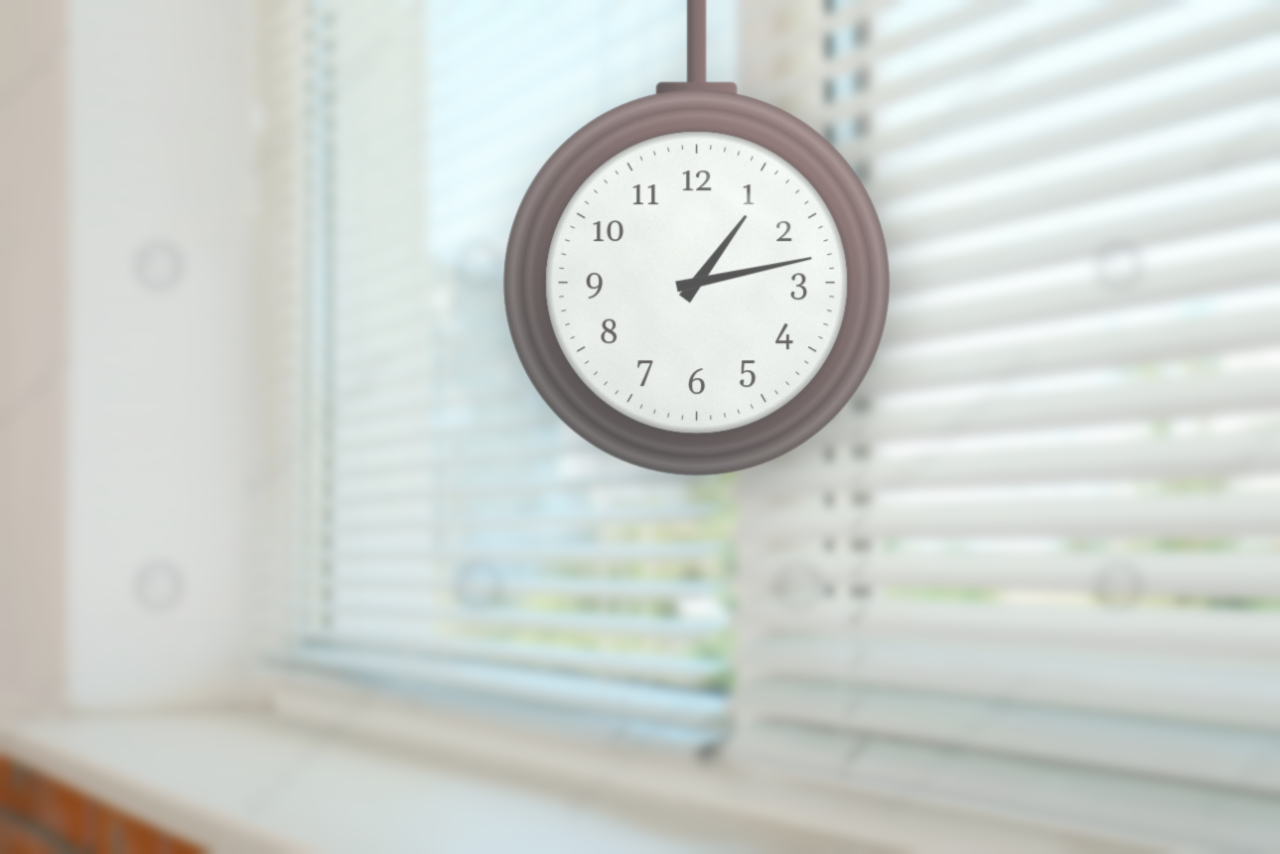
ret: {"hour": 1, "minute": 13}
